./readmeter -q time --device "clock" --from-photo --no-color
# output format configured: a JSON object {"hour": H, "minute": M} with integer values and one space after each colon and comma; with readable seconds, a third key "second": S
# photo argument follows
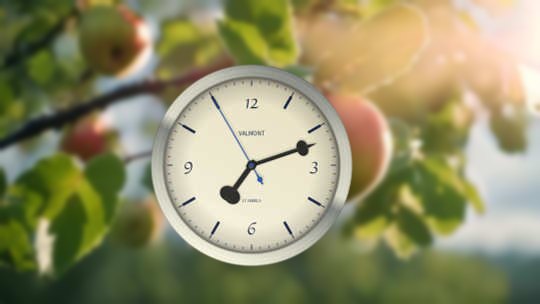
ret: {"hour": 7, "minute": 11, "second": 55}
